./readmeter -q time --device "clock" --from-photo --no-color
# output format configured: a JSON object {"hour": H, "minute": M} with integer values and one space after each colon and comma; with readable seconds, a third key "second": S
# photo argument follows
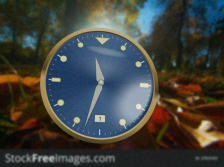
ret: {"hour": 11, "minute": 33}
